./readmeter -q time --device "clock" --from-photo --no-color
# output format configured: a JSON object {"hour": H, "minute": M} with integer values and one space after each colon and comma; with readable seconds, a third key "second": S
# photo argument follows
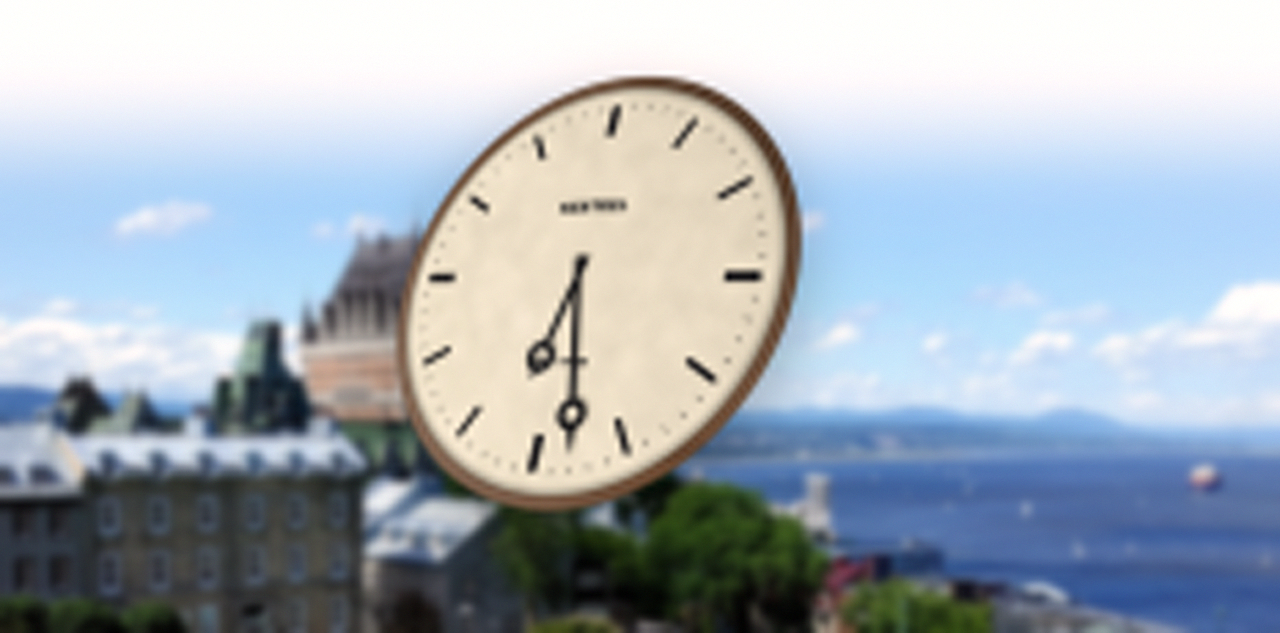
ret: {"hour": 6, "minute": 28}
